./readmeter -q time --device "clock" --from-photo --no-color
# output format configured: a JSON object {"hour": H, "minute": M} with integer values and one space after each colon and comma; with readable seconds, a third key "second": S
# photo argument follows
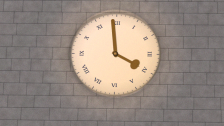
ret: {"hour": 3, "minute": 59}
